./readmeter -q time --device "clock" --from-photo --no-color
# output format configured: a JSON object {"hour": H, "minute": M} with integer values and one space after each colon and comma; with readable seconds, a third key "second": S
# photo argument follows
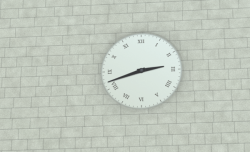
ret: {"hour": 2, "minute": 42}
